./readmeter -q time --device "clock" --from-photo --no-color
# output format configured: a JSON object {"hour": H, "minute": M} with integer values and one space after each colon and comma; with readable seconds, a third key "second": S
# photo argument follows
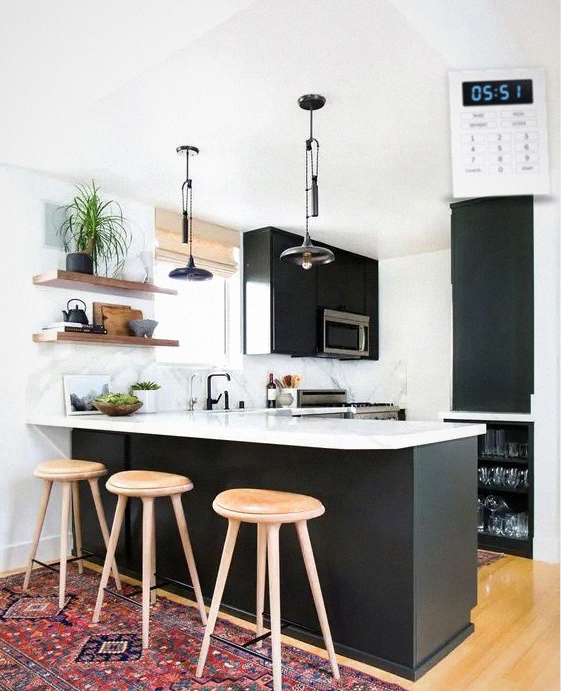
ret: {"hour": 5, "minute": 51}
